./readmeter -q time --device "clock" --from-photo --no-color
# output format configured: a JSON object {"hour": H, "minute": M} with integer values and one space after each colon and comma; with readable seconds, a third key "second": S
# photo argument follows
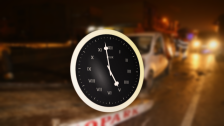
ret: {"hour": 4, "minute": 58}
